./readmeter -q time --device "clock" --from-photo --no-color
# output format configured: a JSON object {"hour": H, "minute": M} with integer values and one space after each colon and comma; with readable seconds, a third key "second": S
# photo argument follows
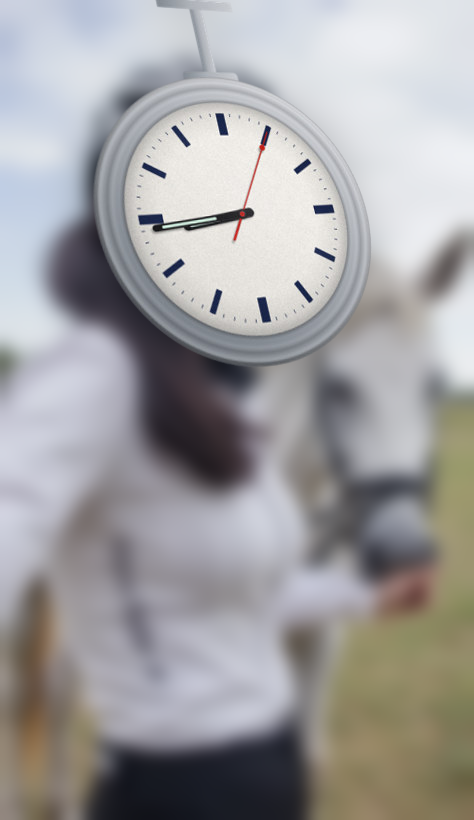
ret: {"hour": 8, "minute": 44, "second": 5}
